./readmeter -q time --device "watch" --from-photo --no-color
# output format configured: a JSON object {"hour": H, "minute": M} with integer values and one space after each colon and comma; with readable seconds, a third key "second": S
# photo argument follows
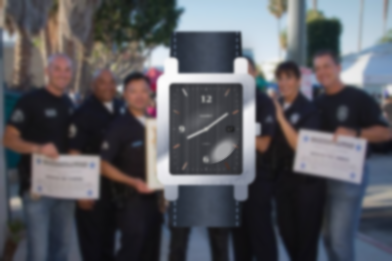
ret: {"hour": 8, "minute": 9}
